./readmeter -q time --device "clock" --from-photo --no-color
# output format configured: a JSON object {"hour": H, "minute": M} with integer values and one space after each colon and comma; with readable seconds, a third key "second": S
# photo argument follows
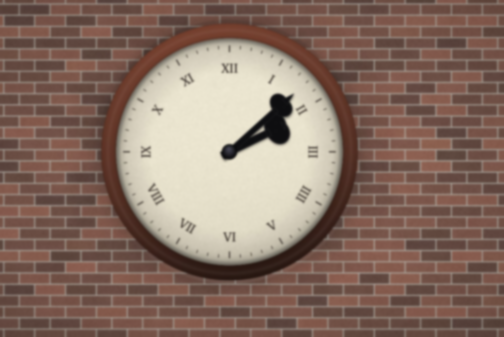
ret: {"hour": 2, "minute": 8}
